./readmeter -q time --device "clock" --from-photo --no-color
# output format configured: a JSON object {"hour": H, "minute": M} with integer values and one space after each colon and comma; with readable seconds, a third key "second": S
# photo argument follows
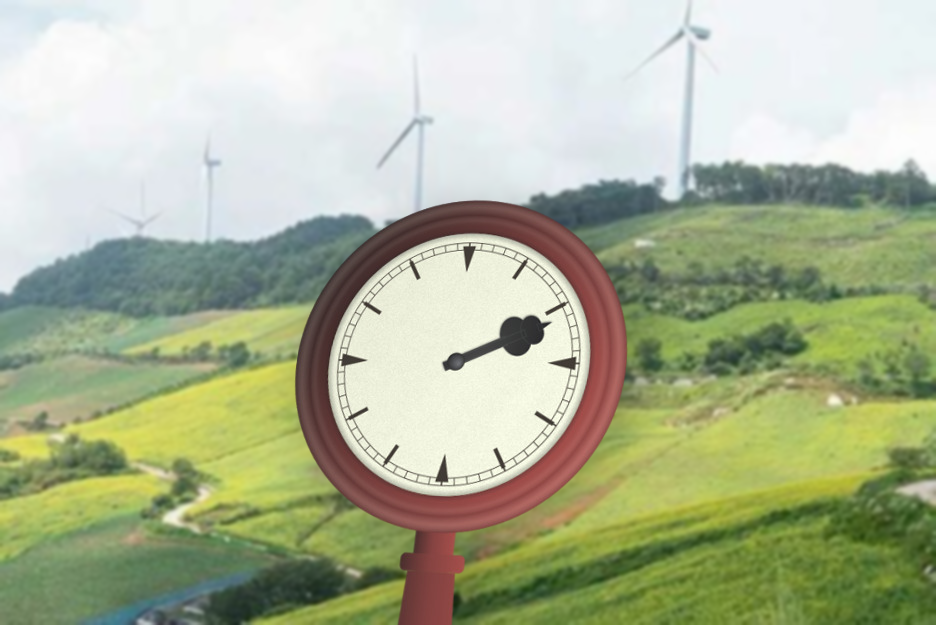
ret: {"hour": 2, "minute": 11}
